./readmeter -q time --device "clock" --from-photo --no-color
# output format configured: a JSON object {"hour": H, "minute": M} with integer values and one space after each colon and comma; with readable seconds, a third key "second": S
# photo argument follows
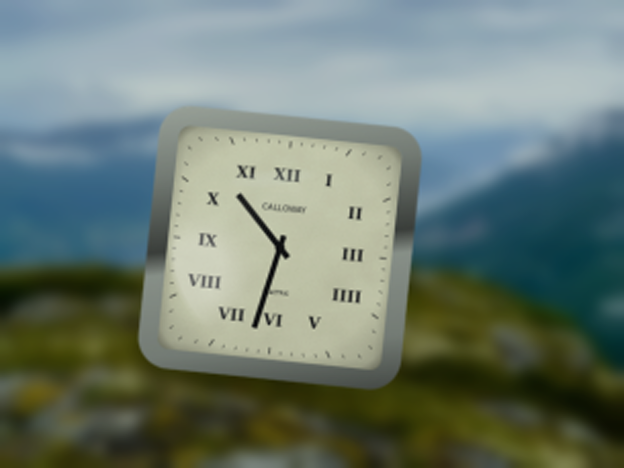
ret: {"hour": 10, "minute": 32}
